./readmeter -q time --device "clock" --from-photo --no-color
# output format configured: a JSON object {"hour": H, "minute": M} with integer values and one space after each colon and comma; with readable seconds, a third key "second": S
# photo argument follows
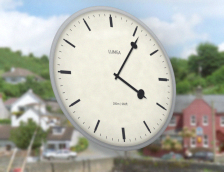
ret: {"hour": 4, "minute": 6}
